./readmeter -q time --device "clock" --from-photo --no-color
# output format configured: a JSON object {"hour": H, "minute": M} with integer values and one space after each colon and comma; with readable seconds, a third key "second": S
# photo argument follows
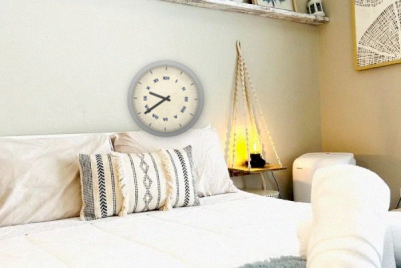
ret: {"hour": 9, "minute": 39}
